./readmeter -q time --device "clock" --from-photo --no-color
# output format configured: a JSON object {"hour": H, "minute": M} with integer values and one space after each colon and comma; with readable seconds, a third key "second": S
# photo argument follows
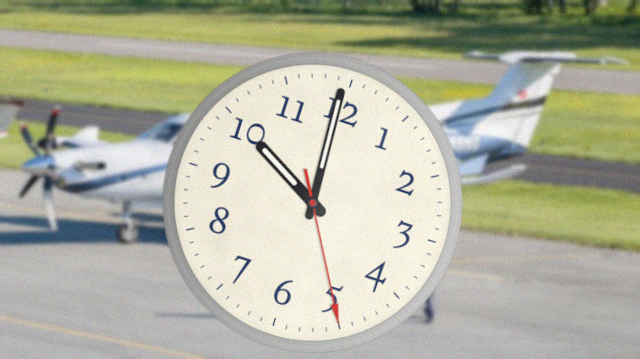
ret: {"hour": 9, "minute": 59, "second": 25}
